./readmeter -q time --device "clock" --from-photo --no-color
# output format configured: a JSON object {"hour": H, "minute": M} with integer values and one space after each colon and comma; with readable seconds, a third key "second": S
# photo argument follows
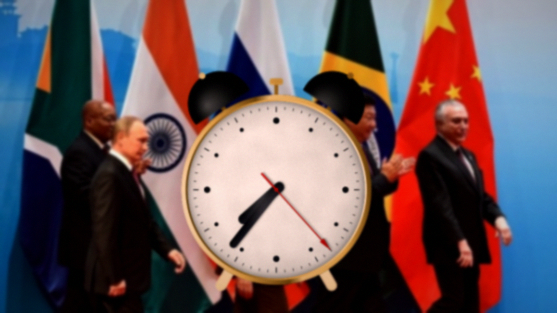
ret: {"hour": 7, "minute": 36, "second": 23}
